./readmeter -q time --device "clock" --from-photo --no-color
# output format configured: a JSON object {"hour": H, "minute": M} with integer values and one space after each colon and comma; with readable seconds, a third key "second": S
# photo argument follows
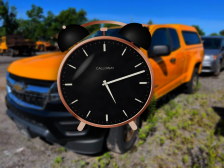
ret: {"hour": 5, "minute": 12}
